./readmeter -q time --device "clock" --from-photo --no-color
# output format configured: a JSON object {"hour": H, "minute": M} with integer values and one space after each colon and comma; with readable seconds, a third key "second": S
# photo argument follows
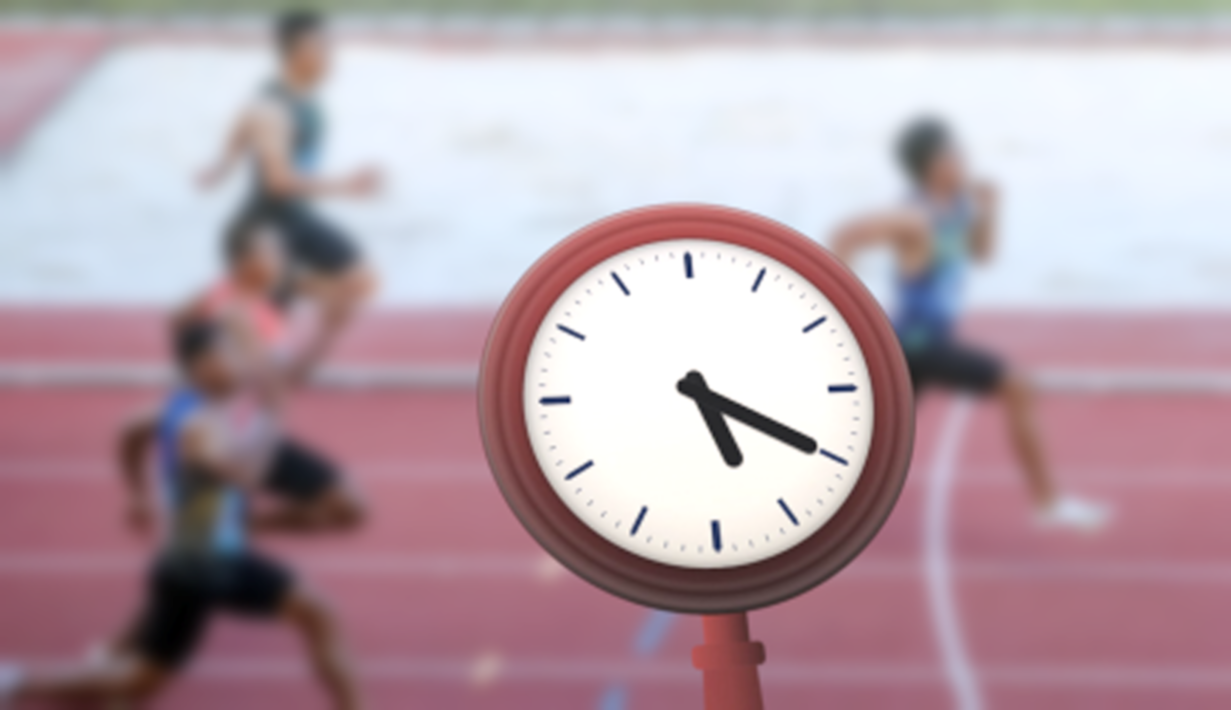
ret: {"hour": 5, "minute": 20}
